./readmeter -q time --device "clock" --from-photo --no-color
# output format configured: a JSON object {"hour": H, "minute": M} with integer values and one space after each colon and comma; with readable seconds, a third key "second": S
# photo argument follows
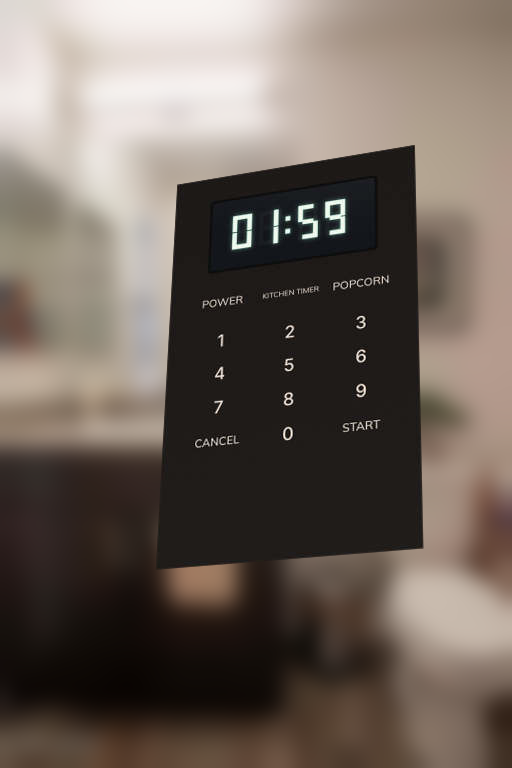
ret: {"hour": 1, "minute": 59}
